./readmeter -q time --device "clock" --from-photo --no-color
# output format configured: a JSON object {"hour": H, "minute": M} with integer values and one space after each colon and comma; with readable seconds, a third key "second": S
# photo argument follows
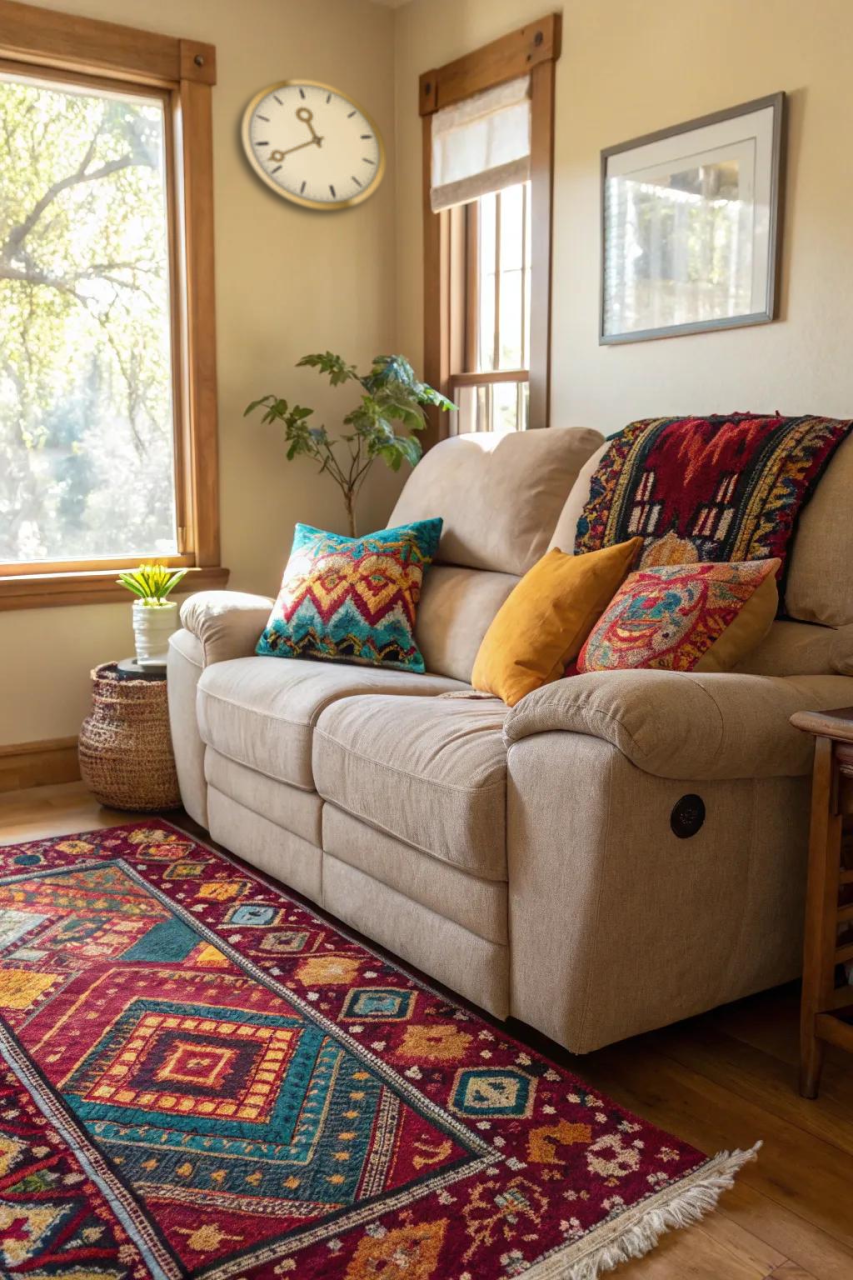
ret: {"hour": 11, "minute": 42}
